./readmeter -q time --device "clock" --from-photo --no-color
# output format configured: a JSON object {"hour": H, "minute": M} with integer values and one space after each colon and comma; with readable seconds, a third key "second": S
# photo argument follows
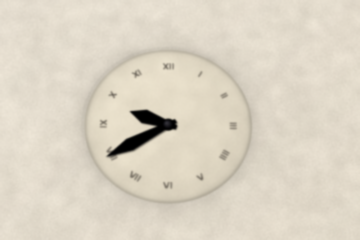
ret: {"hour": 9, "minute": 40}
